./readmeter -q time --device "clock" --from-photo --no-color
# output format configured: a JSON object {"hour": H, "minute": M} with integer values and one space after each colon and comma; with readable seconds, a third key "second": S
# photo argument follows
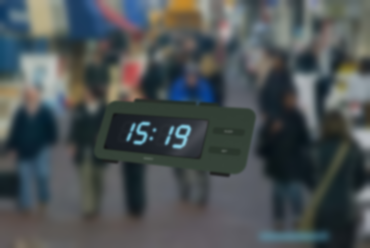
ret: {"hour": 15, "minute": 19}
